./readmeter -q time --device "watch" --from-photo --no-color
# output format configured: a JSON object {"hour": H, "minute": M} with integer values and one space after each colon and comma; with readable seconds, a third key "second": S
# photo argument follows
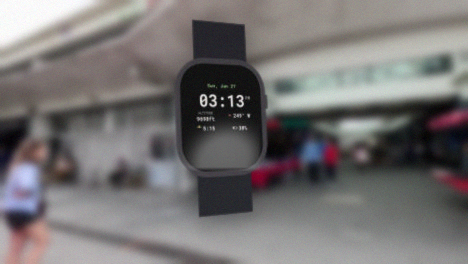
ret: {"hour": 3, "minute": 13}
